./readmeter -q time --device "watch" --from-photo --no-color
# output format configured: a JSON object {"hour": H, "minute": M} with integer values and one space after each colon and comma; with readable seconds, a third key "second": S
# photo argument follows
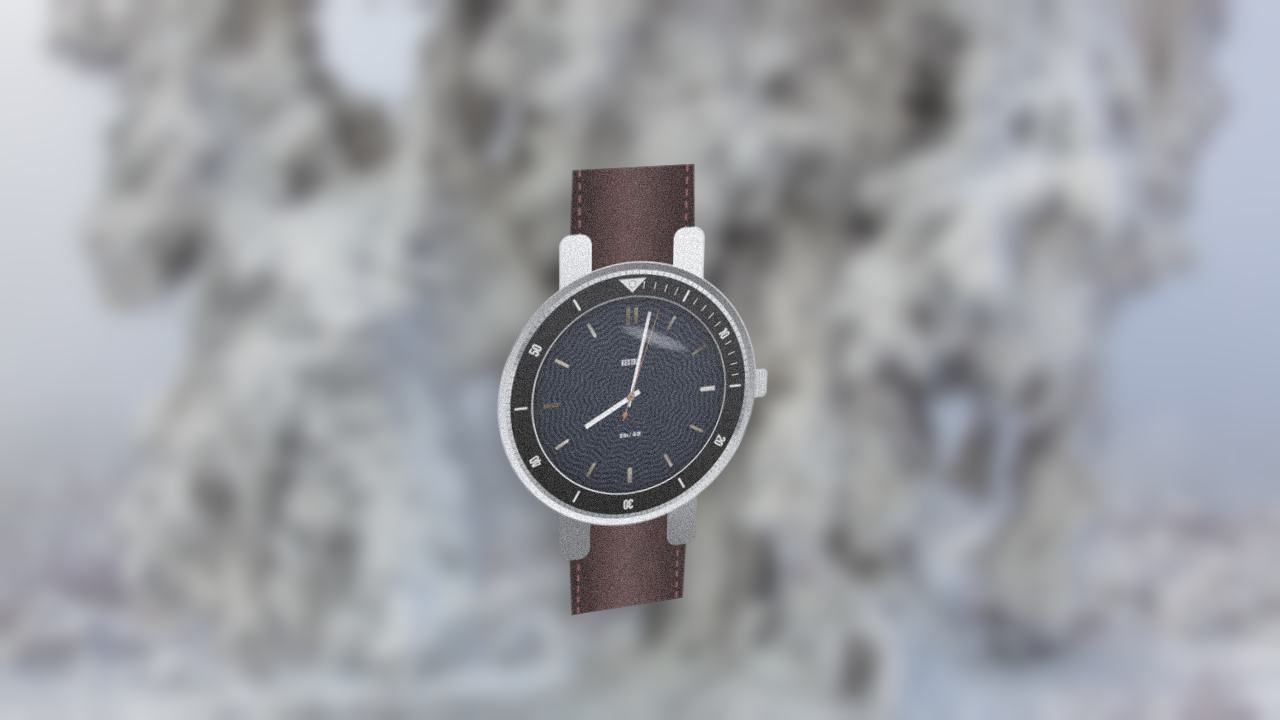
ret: {"hour": 8, "minute": 2, "second": 3}
